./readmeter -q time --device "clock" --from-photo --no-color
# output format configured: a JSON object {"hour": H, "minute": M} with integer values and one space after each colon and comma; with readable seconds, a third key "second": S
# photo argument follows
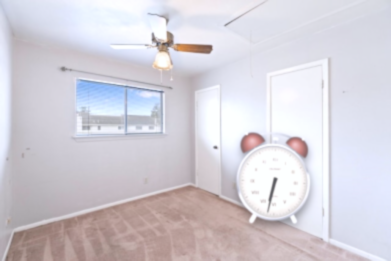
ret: {"hour": 6, "minute": 32}
